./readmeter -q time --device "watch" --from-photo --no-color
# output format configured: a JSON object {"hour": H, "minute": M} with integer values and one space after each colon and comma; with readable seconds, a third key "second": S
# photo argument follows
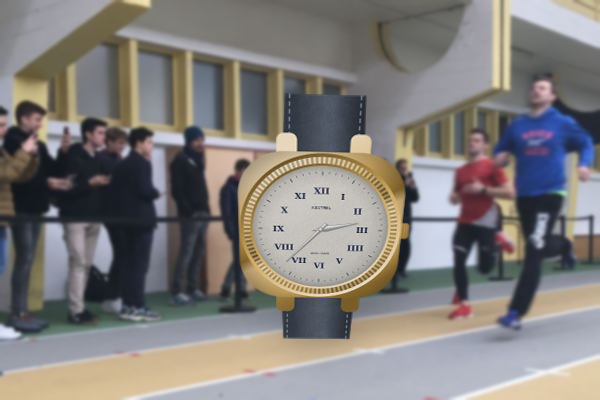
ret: {"hour": 2, "minute": 37}
